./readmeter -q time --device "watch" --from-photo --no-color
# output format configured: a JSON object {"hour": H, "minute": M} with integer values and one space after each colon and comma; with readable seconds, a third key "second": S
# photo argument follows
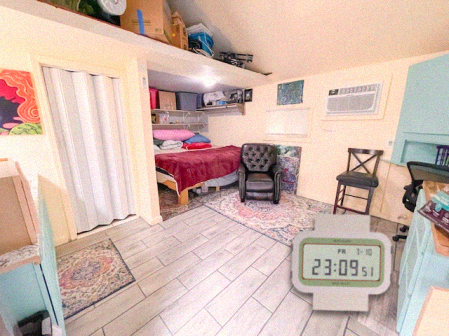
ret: {"hour": 23, "minute": 9, "second": 51}
